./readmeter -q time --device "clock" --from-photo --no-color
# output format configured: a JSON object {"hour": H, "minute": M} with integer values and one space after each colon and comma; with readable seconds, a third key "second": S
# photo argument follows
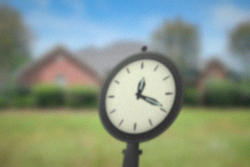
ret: {"hour": 12, "minute": 19}
